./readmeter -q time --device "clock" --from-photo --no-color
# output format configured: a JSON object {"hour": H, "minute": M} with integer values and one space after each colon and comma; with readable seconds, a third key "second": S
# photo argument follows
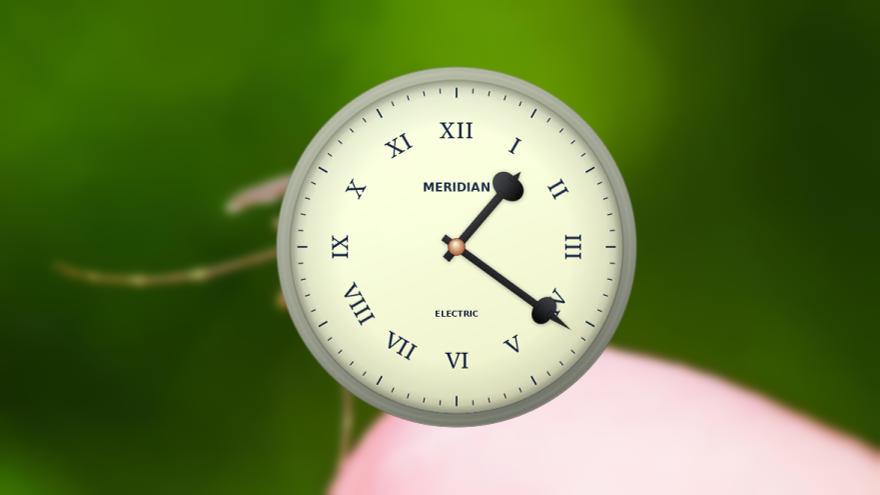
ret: {"hour": 1, "minute": 21}
